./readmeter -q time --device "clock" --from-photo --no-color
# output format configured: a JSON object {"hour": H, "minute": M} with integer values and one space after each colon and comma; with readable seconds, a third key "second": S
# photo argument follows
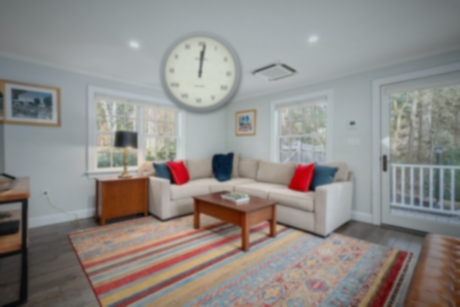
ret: {"hour": 12, "minute": 1}
